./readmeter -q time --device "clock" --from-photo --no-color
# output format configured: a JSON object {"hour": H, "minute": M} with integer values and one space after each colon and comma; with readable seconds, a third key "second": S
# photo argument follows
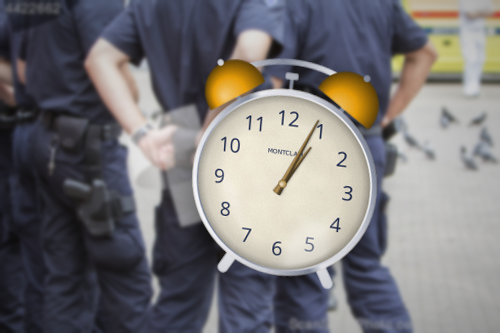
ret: {"hour": 1, "minute": 4}
